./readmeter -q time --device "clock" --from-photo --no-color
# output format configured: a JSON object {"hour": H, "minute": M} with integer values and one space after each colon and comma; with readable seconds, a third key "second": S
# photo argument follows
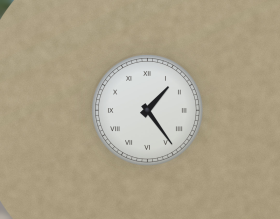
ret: {"hour": 1, "minute": 24}
